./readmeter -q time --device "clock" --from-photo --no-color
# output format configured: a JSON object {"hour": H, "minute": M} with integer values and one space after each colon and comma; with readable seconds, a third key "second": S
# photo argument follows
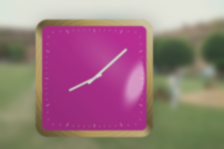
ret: {"hour": 8, "minute": 8}
